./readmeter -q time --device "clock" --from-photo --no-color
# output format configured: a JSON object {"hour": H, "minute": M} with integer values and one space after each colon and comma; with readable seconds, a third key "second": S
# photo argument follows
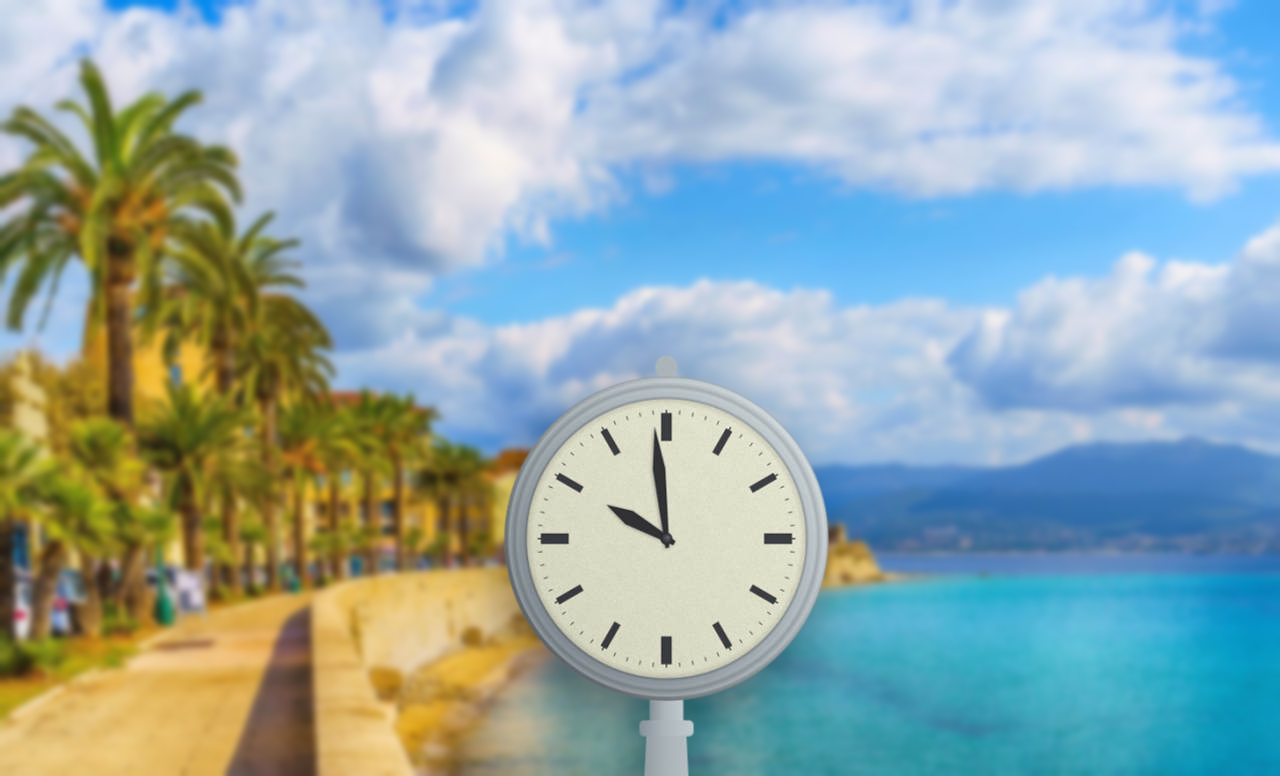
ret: {"hour": 9, "minute": 59}
